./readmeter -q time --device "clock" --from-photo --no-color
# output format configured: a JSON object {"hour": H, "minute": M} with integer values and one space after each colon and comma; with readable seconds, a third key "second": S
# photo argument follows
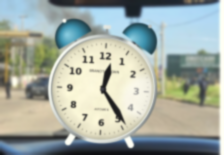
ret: {"hour": 12, "minute": 24}
